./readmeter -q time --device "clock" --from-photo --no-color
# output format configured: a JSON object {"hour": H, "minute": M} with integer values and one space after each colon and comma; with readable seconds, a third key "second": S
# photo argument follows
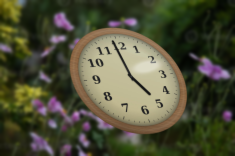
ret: {"hour": 4, "minute": 59}
